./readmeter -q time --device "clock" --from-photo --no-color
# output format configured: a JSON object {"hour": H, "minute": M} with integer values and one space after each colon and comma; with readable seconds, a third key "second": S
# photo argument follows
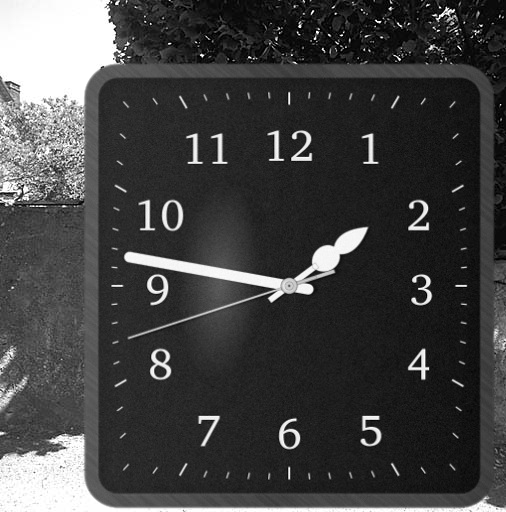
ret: {"hour": 1, "minute": 46, "second": 42}
